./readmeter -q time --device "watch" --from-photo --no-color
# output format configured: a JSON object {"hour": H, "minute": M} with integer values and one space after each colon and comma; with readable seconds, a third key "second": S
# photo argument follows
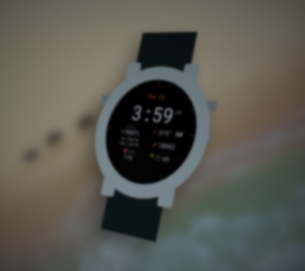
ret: {"hour": 3, "minute": 59}
